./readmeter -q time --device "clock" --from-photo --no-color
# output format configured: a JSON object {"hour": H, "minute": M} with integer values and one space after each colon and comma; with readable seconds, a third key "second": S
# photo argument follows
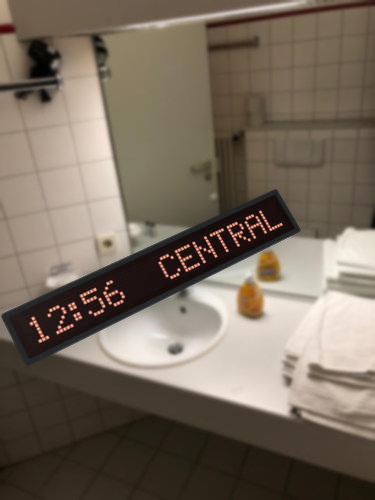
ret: {"hour": 12, "minute": 56}
